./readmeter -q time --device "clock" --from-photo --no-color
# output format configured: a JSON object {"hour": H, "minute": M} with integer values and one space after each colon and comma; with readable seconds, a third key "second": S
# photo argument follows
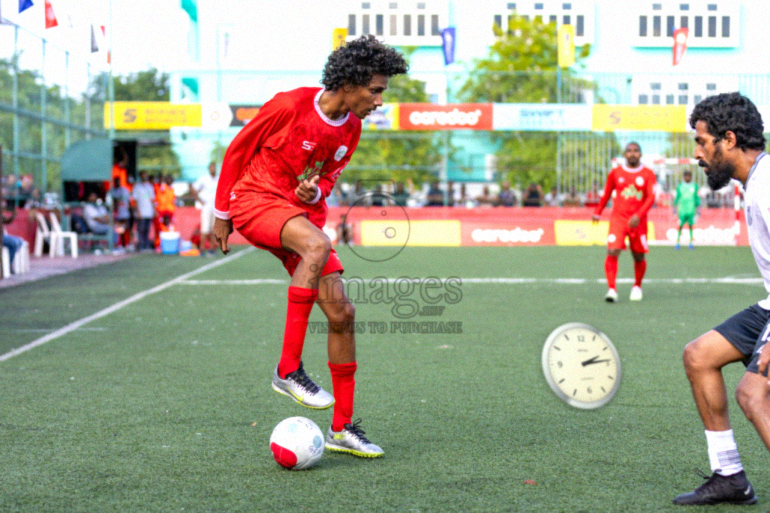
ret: {"hour": 2, "minute": 14}
